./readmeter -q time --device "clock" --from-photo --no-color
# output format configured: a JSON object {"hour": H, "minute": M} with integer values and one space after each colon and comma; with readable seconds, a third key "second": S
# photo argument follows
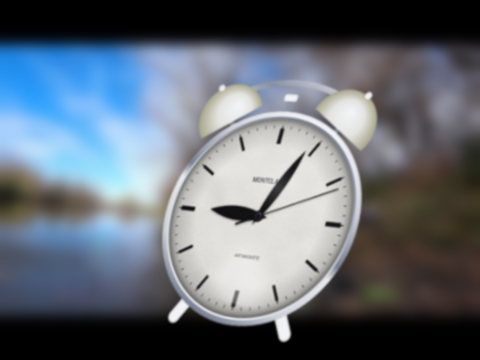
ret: {"hour": 9, "minute": 4, "second": 11}
